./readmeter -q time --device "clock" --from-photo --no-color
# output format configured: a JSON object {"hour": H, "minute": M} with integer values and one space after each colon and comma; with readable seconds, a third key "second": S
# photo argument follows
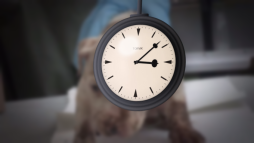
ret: {"hour": 3, "minute": 8}
